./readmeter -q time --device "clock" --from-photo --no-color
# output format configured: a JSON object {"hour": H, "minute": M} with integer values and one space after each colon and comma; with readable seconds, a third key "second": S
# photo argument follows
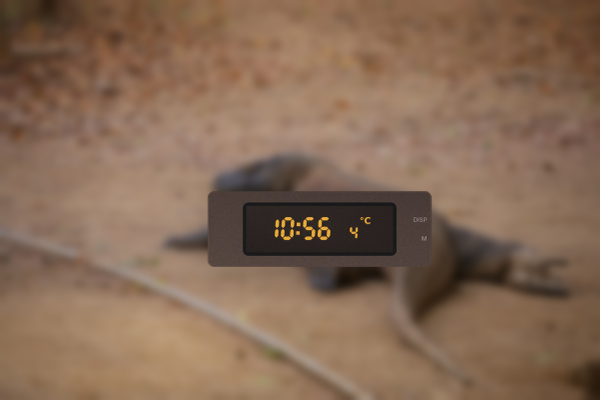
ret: {"hour": 10, "minute": 56}
